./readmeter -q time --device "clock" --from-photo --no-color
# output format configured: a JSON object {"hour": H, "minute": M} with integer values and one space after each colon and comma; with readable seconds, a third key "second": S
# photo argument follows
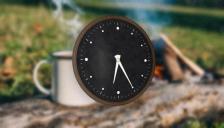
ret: {"hour": 6, "minute": 25}
